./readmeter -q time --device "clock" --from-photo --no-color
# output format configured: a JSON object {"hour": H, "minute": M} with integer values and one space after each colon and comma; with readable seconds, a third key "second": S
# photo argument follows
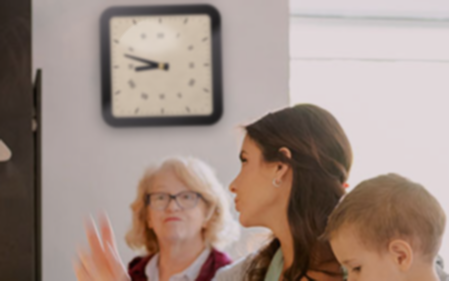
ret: {"hour": 8, "minute": 48}
